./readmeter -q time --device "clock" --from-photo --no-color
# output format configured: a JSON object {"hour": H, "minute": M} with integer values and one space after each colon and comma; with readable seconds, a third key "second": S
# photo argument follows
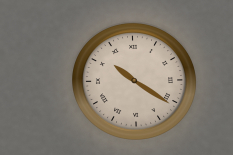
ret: {"hour": 10, "minute": 21}
